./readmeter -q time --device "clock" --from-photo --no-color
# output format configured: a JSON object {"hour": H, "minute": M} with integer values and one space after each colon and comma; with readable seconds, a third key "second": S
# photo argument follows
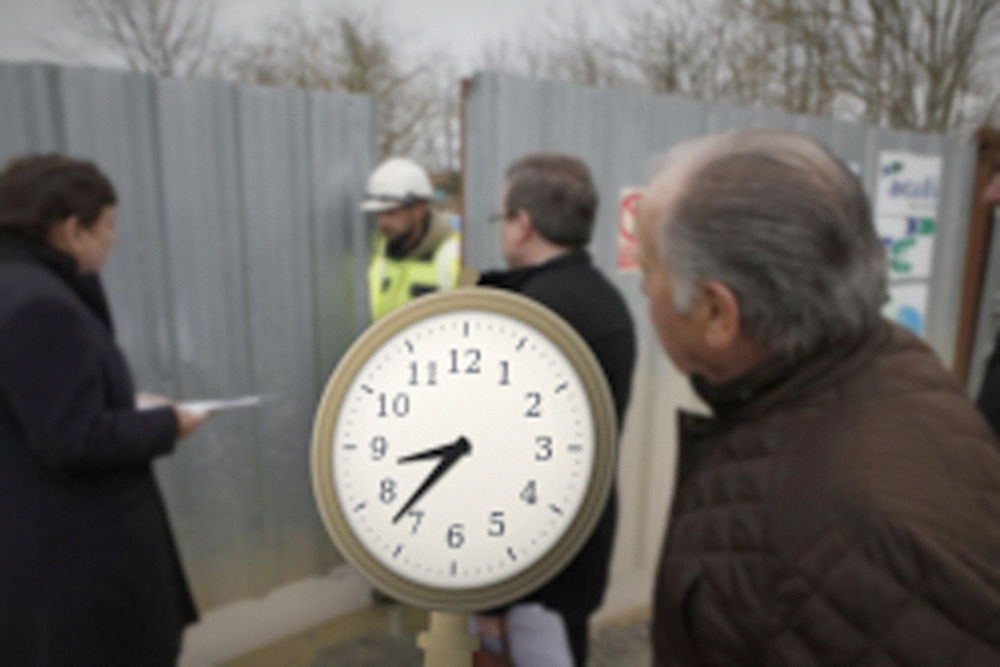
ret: {"hour": 8, "minute": 37}
